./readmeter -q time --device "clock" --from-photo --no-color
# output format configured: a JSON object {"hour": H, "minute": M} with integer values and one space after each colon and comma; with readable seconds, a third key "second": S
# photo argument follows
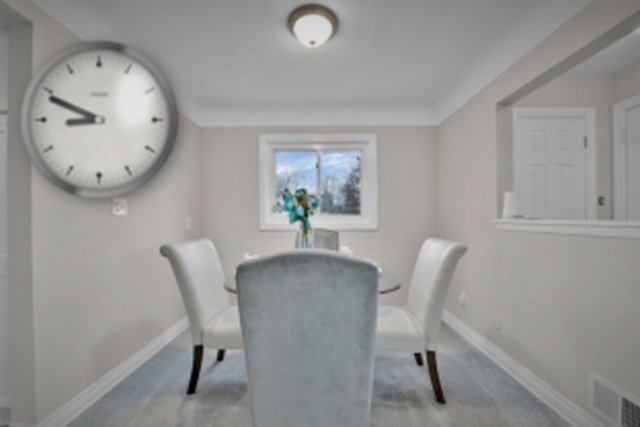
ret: {"hour": 8, "minute": 49}
